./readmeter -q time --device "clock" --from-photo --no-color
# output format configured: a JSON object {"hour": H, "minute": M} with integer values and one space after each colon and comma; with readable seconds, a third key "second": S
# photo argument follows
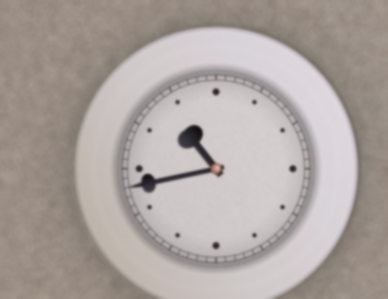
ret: {"hour": 10, "minute": 43}
